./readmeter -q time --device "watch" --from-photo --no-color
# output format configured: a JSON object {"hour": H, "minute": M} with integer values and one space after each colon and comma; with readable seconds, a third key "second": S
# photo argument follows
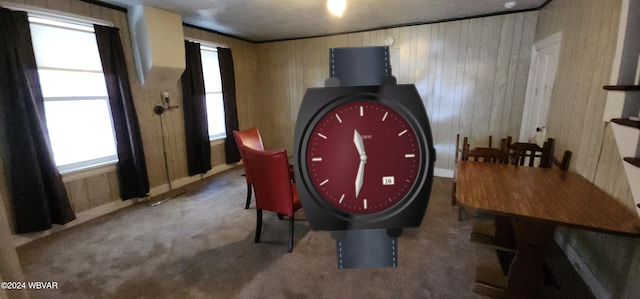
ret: {"hour": 11, "minute": 32}
